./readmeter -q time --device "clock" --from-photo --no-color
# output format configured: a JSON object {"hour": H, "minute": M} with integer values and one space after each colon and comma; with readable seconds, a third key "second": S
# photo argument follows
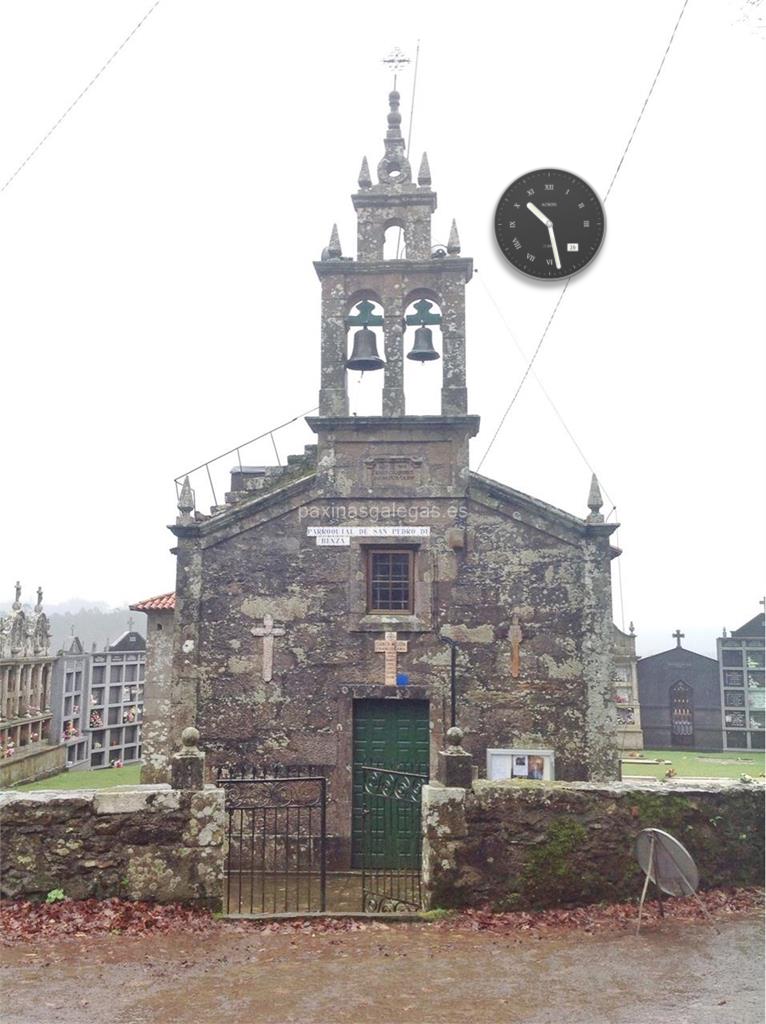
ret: {"hour": 10, "minute": 28}
